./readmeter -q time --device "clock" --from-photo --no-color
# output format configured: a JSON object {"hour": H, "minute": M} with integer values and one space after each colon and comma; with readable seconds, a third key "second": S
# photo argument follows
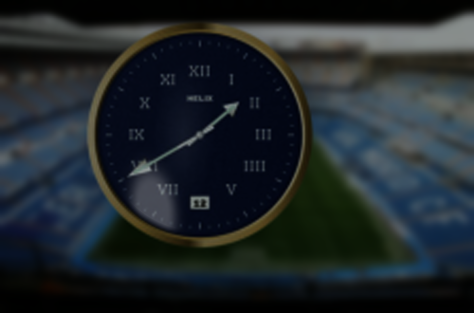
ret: {"hour": 1, "minute": 40}
